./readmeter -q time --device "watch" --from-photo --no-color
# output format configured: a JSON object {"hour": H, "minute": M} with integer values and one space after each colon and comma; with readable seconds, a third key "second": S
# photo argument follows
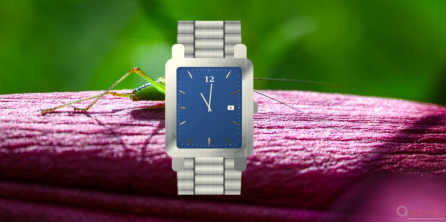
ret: {"hour": 11, "minute": 1}
